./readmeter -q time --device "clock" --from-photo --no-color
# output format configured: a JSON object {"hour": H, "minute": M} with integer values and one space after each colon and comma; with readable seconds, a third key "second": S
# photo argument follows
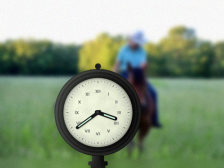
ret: {"hour": 3, "minute": 39}
